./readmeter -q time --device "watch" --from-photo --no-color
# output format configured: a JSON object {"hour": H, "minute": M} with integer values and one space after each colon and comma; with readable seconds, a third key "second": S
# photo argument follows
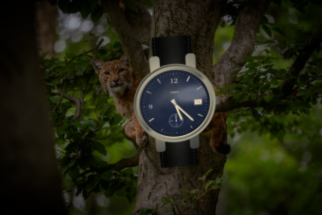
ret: {"hour": 5, "minute": 23}
